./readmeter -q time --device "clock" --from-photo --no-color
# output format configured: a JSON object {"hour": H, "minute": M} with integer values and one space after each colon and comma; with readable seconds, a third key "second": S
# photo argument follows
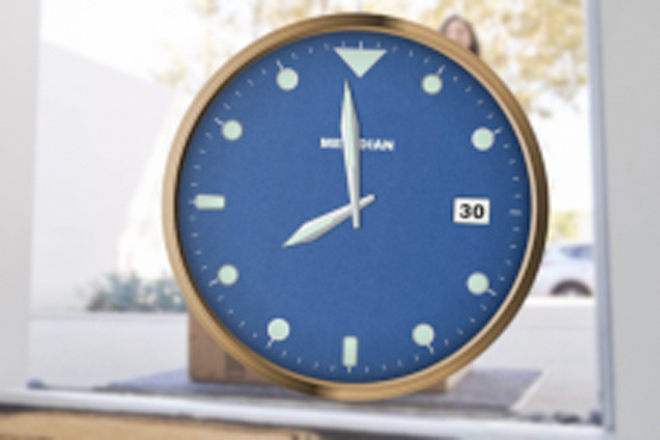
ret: {"hour": 7, "minute": 59}
